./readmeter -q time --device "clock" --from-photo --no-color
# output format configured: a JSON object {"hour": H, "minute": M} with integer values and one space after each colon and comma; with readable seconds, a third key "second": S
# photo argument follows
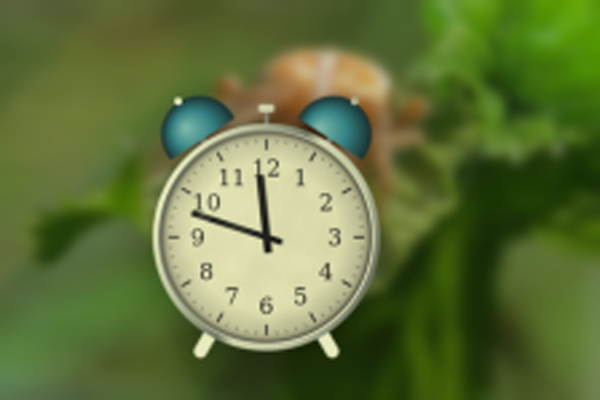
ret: {"hour": 11, "minute": 48}
